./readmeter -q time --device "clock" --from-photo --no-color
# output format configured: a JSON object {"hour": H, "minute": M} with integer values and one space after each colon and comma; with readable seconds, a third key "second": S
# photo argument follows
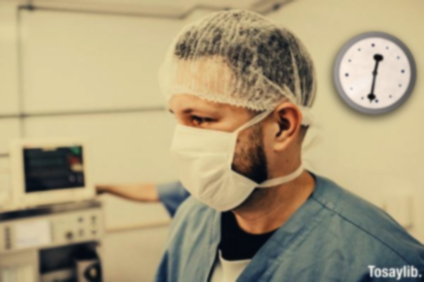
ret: {"hour": 12, "minute": 32}
